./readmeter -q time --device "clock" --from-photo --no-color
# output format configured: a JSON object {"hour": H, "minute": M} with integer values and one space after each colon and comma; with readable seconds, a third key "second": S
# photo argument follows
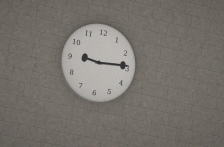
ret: {"hour": 9, "minute": 14}
